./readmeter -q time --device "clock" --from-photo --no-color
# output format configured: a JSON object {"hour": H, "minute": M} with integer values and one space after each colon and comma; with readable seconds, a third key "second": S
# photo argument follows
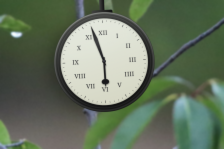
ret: {"hour": 5, "minute": 57}
